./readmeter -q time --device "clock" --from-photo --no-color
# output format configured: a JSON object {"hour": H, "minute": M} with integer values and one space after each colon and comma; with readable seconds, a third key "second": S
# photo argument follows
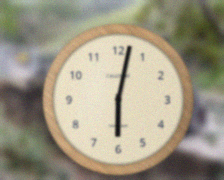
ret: {"hour": 6, "minute": 2}
